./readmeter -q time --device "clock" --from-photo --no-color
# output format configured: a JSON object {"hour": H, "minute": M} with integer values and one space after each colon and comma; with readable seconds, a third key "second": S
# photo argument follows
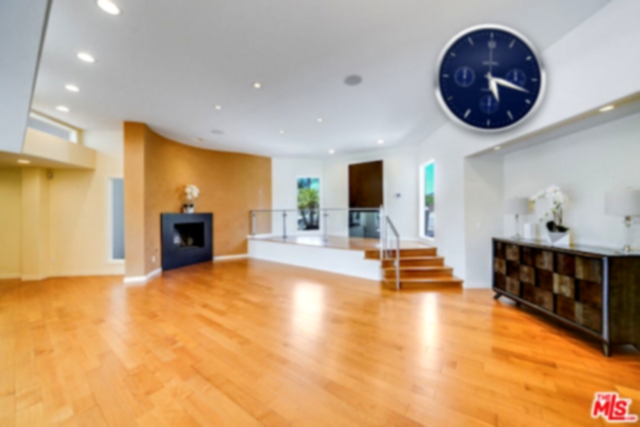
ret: {"hour": 5, "minute": 18}
